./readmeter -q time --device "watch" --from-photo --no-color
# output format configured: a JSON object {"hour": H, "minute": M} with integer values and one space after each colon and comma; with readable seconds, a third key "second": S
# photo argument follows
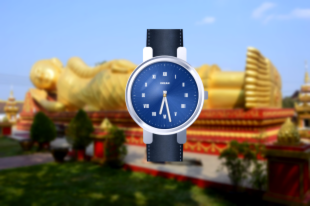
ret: {"hour": 6, "minute": 28}
